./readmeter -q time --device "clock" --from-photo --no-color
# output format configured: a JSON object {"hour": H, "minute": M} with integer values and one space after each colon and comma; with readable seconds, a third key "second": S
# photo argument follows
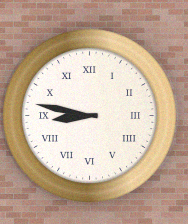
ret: {"hour": 8, "minute": 47}
